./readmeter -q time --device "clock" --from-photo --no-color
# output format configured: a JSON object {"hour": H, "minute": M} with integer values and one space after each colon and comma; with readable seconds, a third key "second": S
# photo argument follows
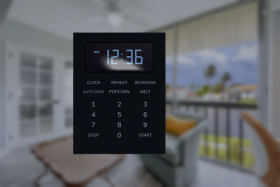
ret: {"hour": 12, "minute": 36}
